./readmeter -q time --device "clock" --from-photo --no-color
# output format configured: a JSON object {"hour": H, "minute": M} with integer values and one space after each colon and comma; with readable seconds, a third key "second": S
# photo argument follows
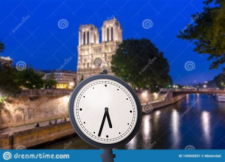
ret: {"hour": 5, "minute": 33}
